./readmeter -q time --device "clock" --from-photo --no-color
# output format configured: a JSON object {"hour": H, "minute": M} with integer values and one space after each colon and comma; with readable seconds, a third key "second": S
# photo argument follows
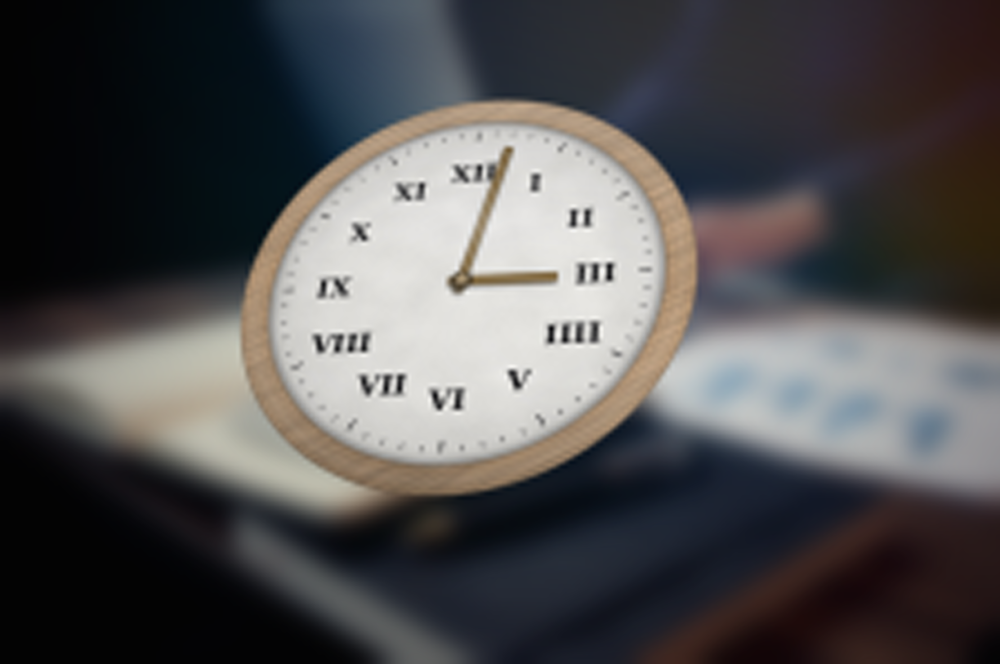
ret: {"hour": 3, "minute": 2}
